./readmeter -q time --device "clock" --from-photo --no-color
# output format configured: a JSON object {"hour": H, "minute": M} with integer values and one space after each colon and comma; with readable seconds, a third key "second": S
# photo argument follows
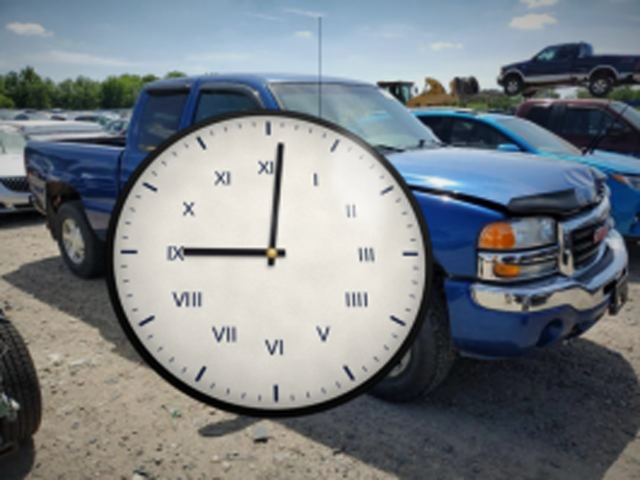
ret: {"hour": 9, "minute": 1}
